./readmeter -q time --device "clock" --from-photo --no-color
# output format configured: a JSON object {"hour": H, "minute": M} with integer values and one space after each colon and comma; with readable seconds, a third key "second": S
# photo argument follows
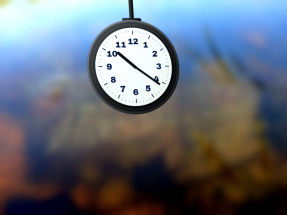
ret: {"hour": 10, "minute": 21}
